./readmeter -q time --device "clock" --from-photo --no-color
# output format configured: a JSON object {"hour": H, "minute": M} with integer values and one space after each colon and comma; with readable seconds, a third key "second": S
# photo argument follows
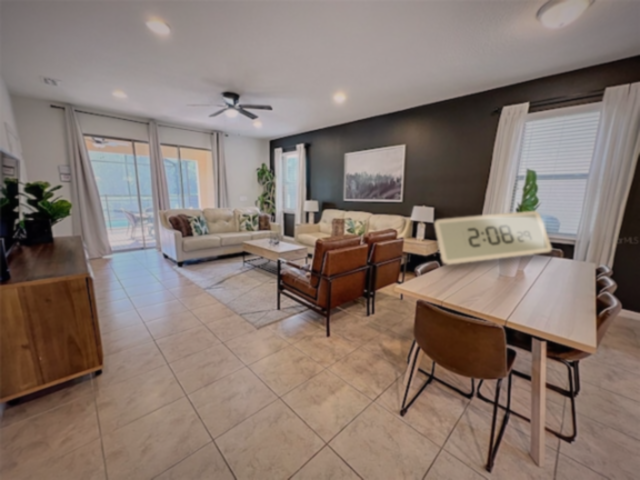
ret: {"hour": 2, "minute": 8}
